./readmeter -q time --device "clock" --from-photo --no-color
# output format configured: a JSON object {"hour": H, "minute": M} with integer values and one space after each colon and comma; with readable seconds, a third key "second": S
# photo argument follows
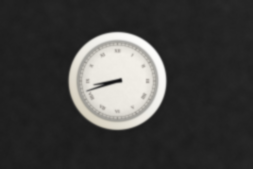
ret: {"hour": 8, "minute": 42}
